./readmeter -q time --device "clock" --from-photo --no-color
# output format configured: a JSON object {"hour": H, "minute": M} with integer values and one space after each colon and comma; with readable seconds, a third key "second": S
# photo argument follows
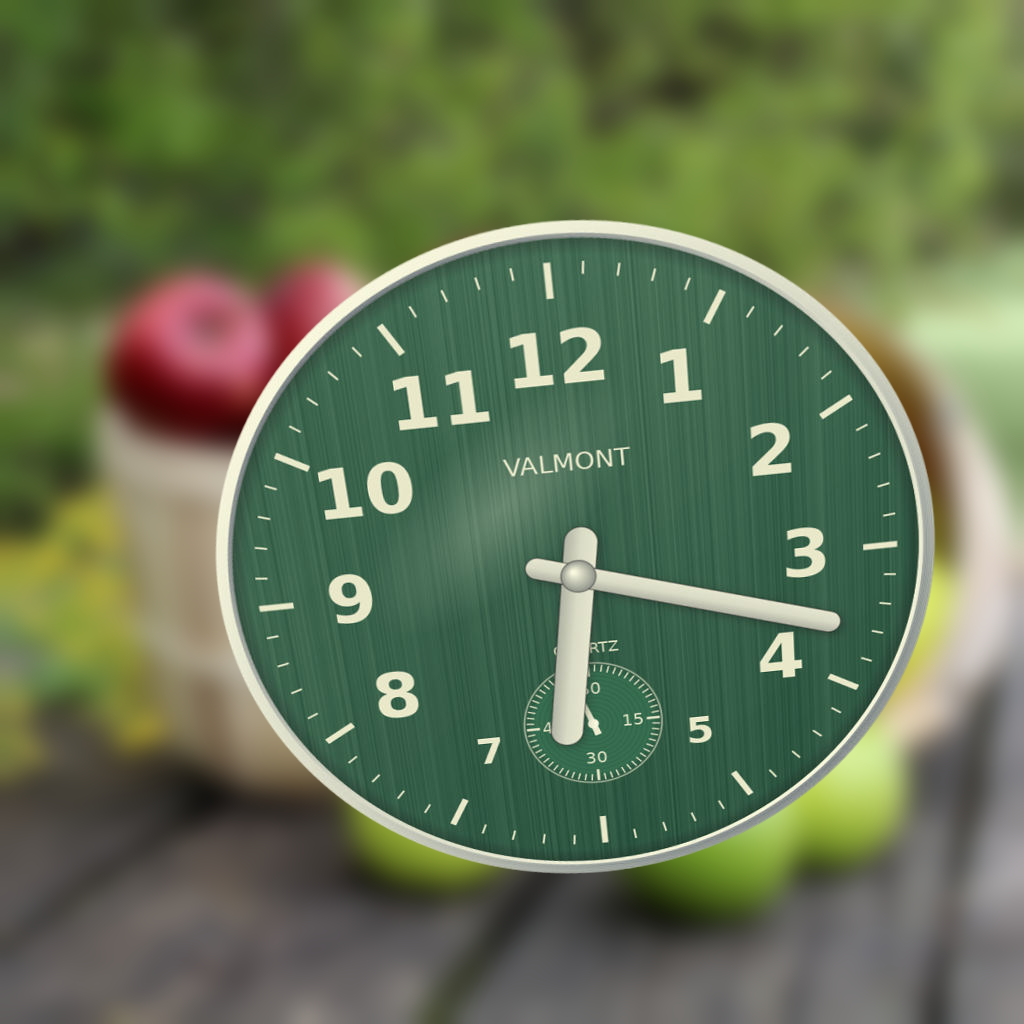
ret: {"hour": 6, "minute": 17, "second": 57}
